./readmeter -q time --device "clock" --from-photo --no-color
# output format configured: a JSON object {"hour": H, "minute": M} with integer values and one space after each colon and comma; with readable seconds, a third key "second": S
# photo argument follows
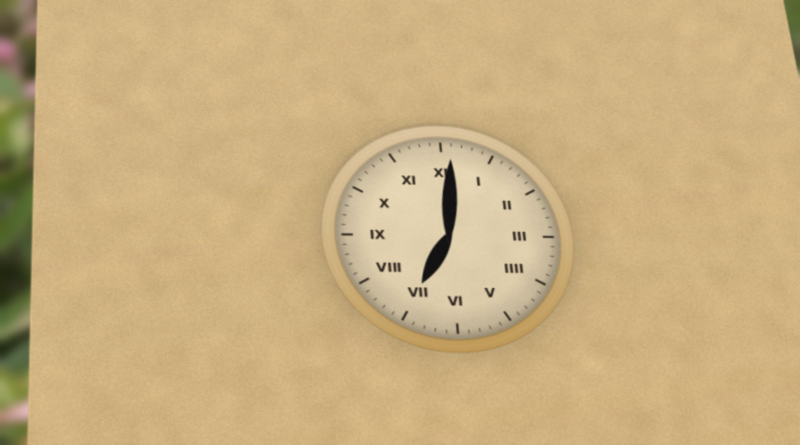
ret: {"hour": 7, "minute": 1}
